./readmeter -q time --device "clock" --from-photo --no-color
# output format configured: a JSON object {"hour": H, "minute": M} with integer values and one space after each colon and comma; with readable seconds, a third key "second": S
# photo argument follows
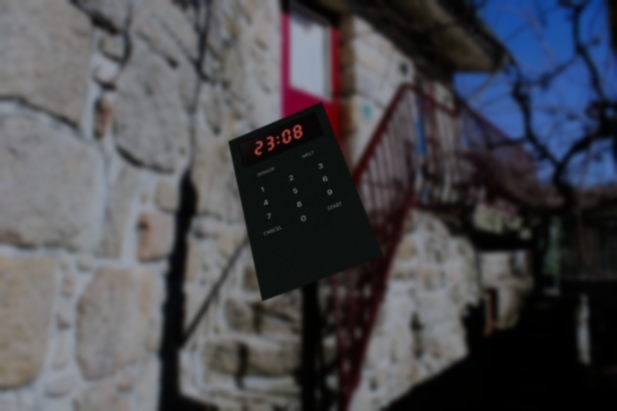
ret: {"hour": 23, "minute": 8}
